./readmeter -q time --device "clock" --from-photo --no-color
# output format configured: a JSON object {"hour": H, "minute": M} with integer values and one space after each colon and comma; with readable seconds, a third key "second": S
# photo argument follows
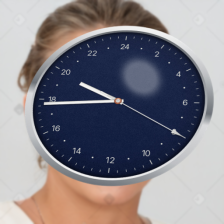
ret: {"hour": 19, "minute": 44, "second": 20}
